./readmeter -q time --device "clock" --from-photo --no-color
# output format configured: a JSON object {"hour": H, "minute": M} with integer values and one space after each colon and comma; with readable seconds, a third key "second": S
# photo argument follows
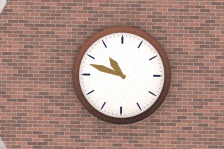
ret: {"hour": 10, "minute": 48}
